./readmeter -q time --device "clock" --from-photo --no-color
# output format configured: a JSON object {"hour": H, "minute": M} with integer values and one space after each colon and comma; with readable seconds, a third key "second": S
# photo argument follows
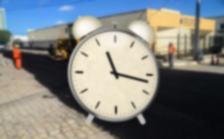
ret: {"hour": 11, "minute": 17}
